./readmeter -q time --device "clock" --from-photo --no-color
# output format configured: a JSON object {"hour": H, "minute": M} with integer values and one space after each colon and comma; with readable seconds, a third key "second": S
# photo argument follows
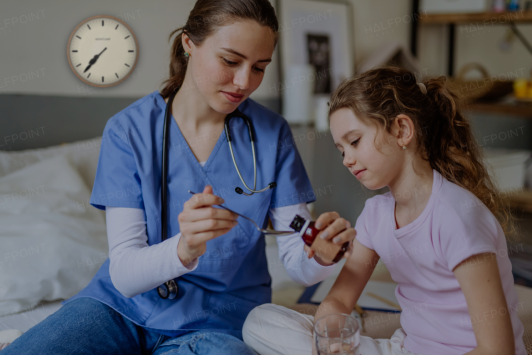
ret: {"hour": 7, "minute": 37}
